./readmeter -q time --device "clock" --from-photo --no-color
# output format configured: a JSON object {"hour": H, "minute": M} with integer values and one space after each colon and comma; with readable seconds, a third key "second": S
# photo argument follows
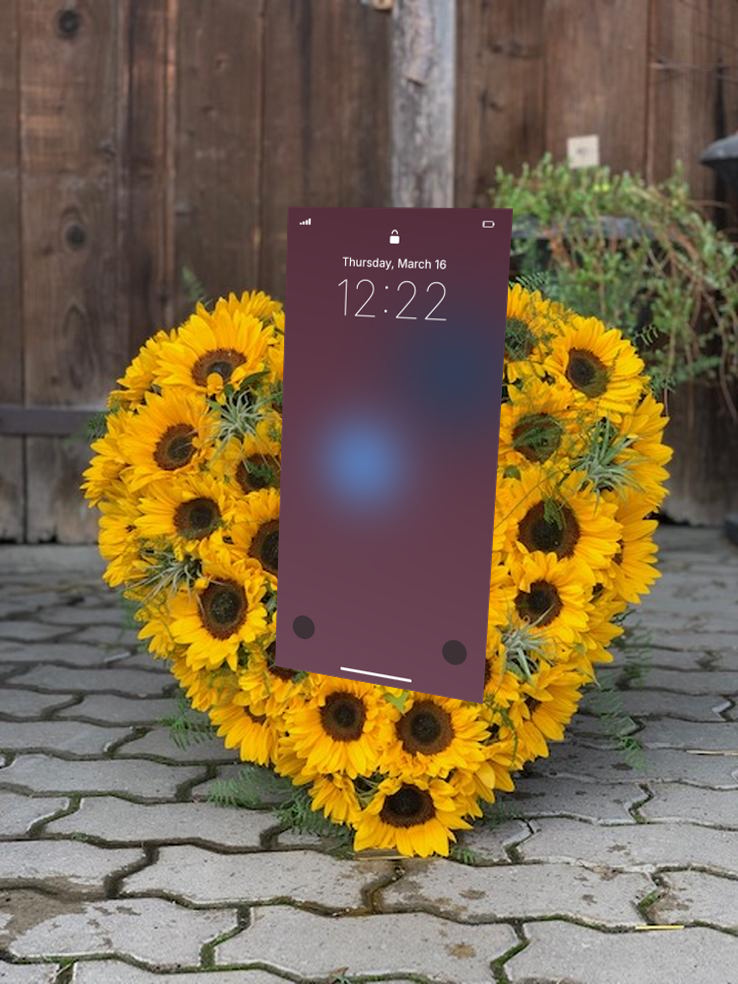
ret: {"hour": 12, "minute": 22}
